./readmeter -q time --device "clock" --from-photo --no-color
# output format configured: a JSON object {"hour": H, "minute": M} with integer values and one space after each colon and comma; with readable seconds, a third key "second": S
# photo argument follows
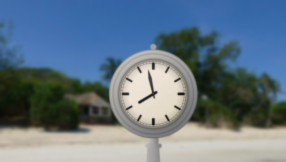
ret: {"hour": 7, "minute": 58}
